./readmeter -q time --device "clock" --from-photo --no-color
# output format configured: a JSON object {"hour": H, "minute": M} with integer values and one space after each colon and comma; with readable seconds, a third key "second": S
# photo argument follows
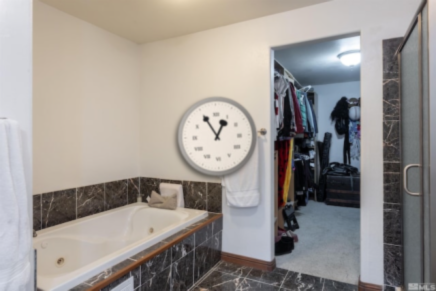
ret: {"hour": 12, "minute": 55}
